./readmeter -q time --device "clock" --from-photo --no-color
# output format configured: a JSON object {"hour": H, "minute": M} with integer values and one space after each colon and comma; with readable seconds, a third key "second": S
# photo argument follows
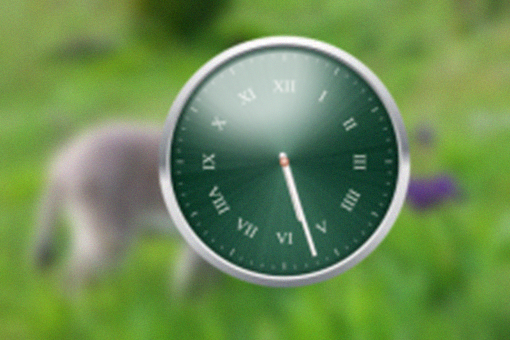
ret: {"hour": 5, "minute": 27}
